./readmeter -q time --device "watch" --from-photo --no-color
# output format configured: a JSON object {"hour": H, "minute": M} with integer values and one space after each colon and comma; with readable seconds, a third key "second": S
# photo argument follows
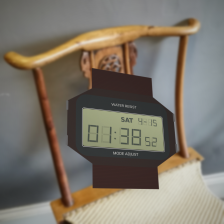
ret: {"hour": 1, "minute": 38, "second": 52}
